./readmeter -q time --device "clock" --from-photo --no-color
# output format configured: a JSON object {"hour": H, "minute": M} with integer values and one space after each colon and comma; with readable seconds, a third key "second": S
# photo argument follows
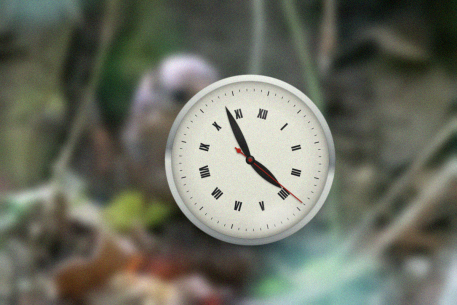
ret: {"hour": 3, "minute": 53, "second": 19}
